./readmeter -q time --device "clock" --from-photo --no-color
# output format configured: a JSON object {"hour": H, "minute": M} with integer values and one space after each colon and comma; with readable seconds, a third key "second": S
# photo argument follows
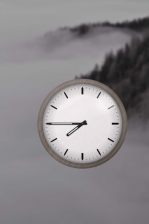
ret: {"hour": 7, "minute": 45}
